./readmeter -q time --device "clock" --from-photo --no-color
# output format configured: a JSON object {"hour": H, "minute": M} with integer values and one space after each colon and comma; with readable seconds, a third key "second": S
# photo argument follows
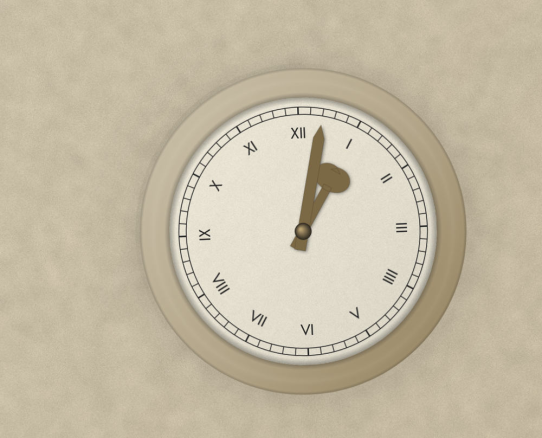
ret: {"hour": 1, "minute": 2}
